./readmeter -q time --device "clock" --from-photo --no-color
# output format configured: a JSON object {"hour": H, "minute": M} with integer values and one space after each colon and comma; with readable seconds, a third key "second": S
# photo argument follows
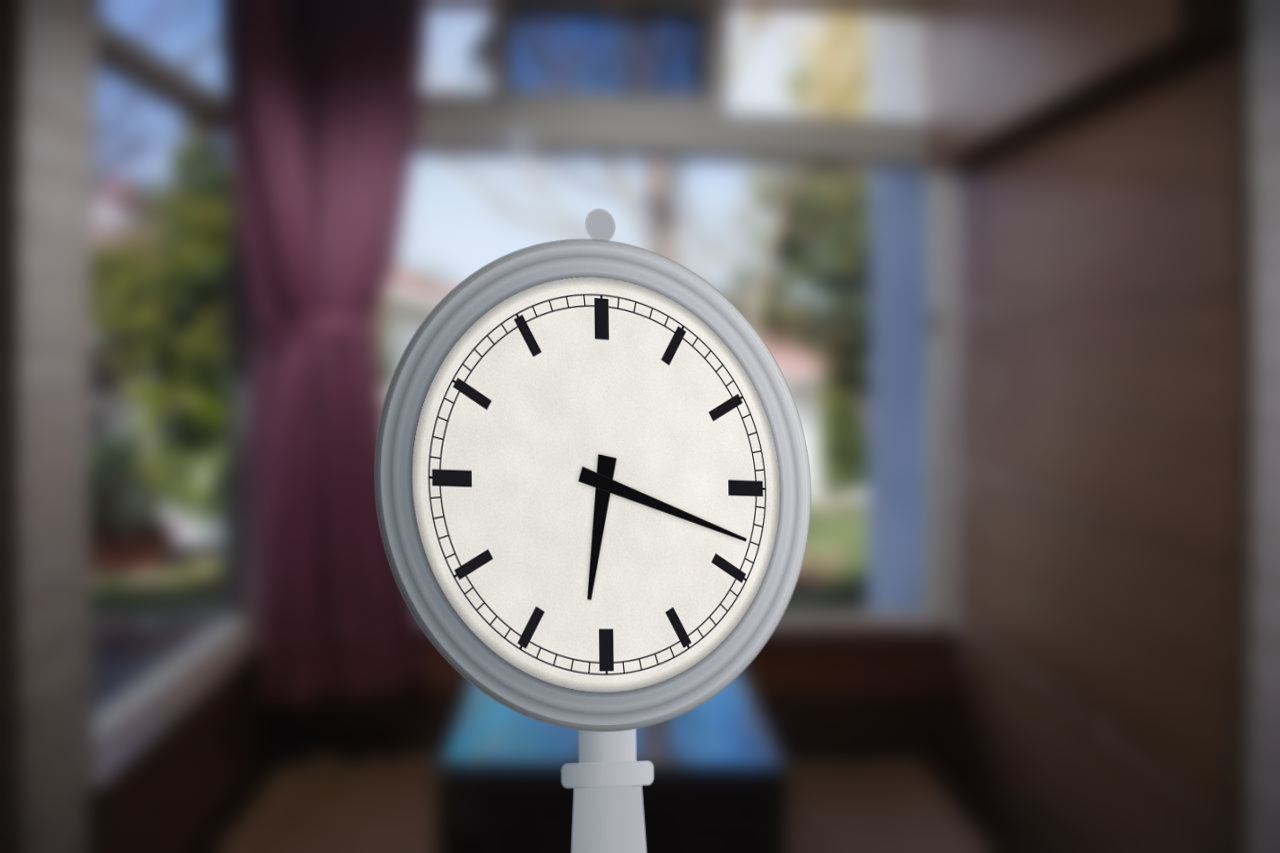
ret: {"hour": 6, "minute": 18}
